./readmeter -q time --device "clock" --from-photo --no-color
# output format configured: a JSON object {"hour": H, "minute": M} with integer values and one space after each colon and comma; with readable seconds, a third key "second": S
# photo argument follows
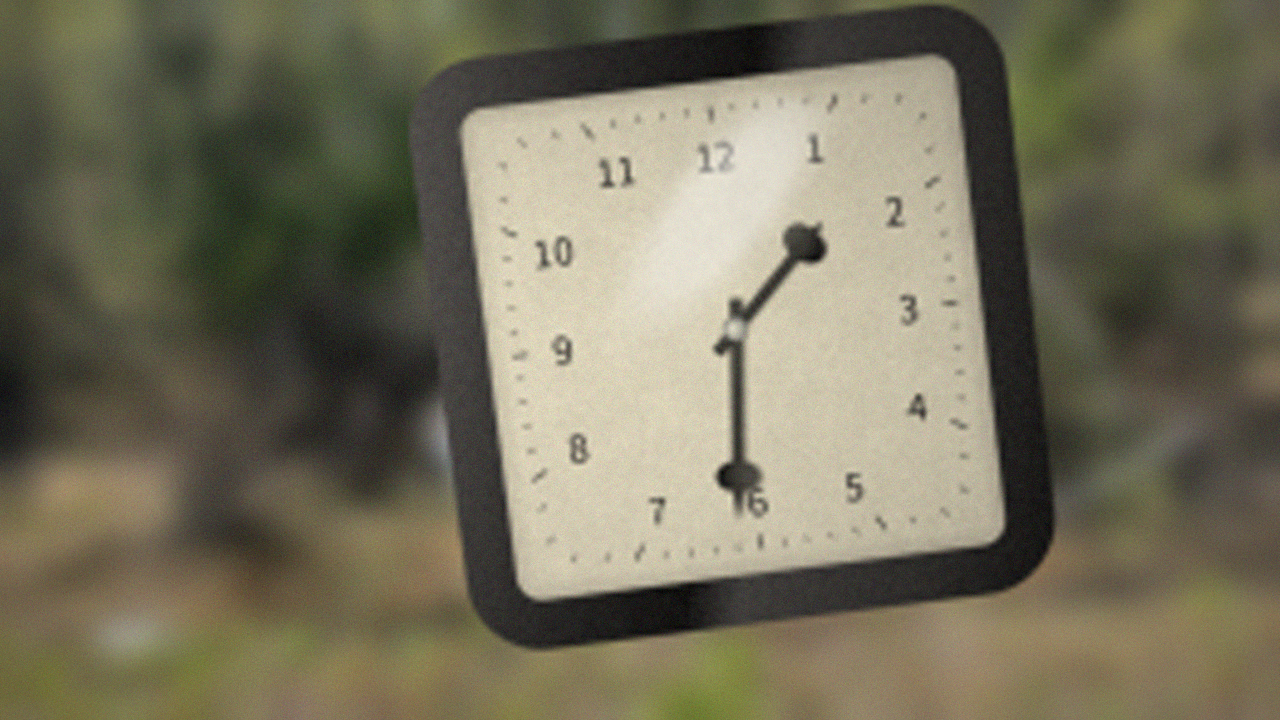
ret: {"hour": 1, "minute": 31}
